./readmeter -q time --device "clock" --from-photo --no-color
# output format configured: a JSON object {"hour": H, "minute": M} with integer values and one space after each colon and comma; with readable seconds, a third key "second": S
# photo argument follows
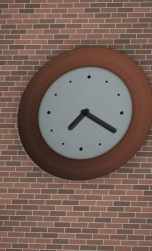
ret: {"hour": 7, "minute": 20}
